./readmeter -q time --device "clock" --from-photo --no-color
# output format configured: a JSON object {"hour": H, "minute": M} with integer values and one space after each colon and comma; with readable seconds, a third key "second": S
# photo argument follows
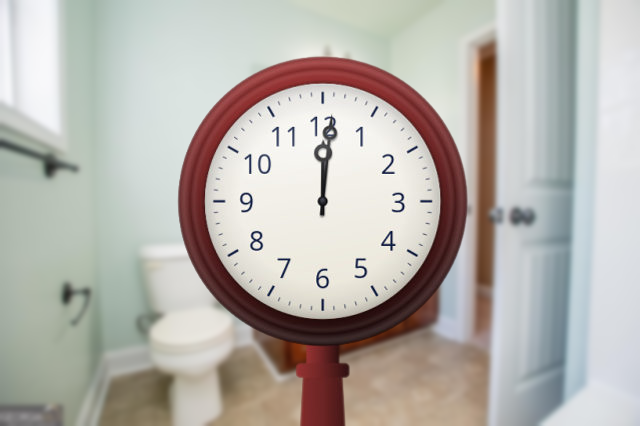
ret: {"hour": 12, "minute": 1}
